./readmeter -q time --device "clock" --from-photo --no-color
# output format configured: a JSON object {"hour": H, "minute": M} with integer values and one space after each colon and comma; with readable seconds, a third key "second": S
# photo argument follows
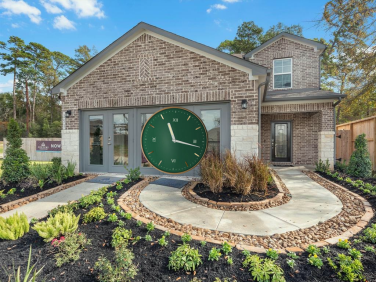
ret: {"hour": 11, "minute": 17}
